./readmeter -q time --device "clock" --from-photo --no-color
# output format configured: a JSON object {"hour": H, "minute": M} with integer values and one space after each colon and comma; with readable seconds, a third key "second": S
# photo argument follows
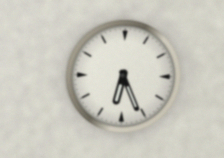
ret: {"hour": 6, "minute": 26}
